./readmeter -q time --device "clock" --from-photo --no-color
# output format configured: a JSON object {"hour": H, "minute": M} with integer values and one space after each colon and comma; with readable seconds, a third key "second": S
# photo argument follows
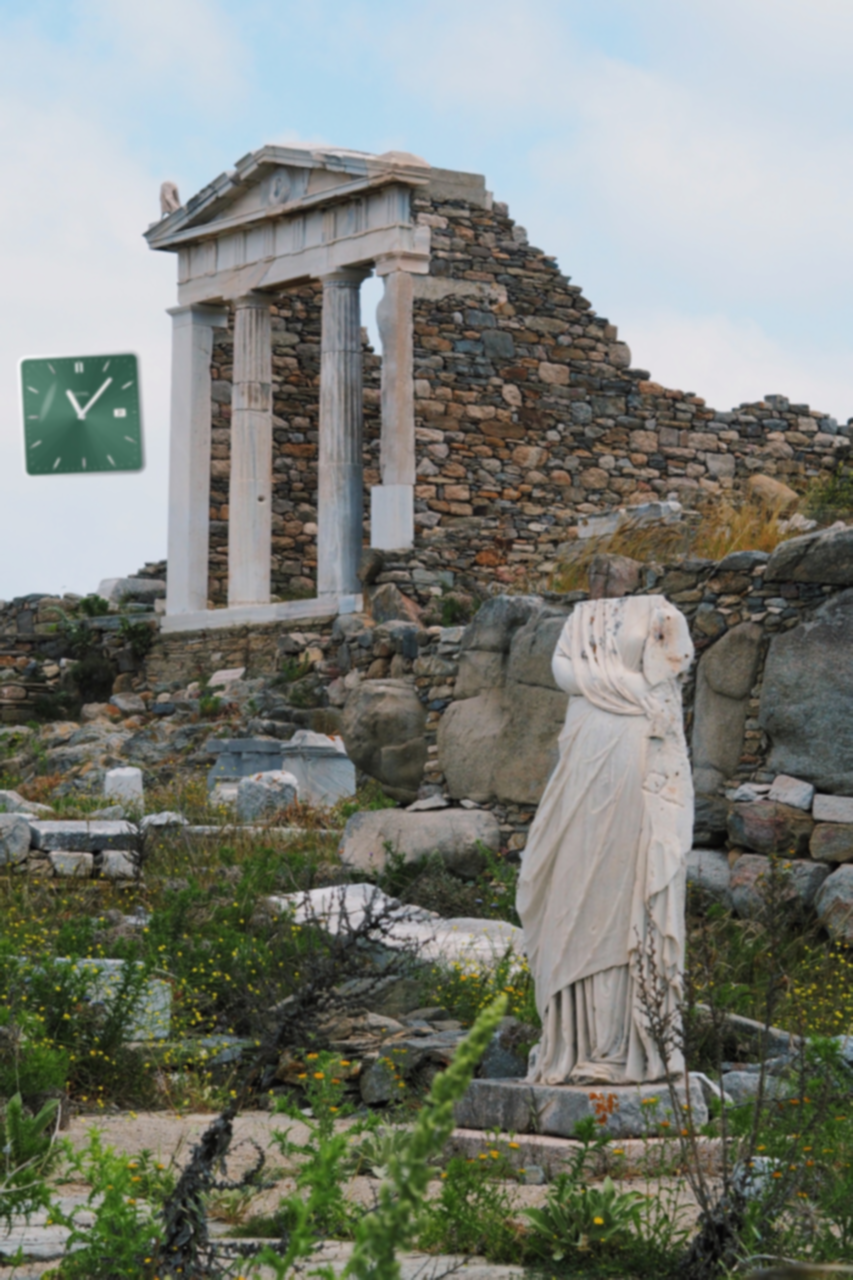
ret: {"hour": 11, "minute": 7}
